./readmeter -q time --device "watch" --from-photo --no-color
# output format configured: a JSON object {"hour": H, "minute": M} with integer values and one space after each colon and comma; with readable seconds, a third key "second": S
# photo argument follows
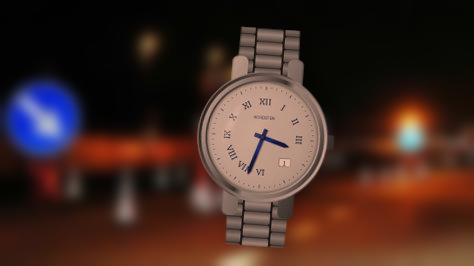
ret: {"hour": 3, "minute": 33}
